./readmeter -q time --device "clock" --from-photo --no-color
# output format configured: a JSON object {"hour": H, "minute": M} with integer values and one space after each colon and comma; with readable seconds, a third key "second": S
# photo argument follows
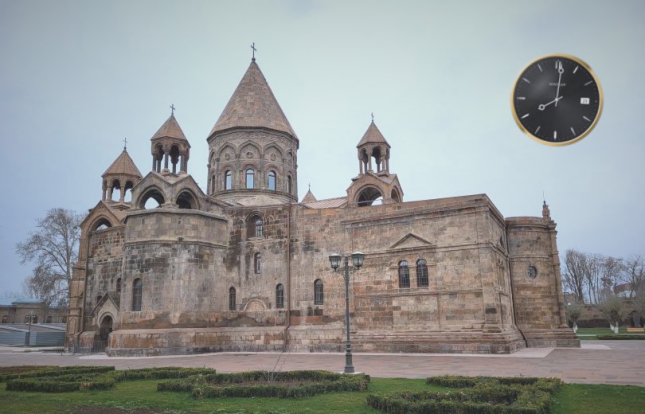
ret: {"hour": 8, "minute": 1}
